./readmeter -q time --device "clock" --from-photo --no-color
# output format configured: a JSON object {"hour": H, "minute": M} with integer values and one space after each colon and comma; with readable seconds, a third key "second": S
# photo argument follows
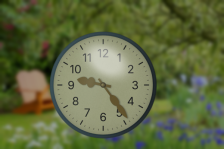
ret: {"hour": 9, "minute": 24}
